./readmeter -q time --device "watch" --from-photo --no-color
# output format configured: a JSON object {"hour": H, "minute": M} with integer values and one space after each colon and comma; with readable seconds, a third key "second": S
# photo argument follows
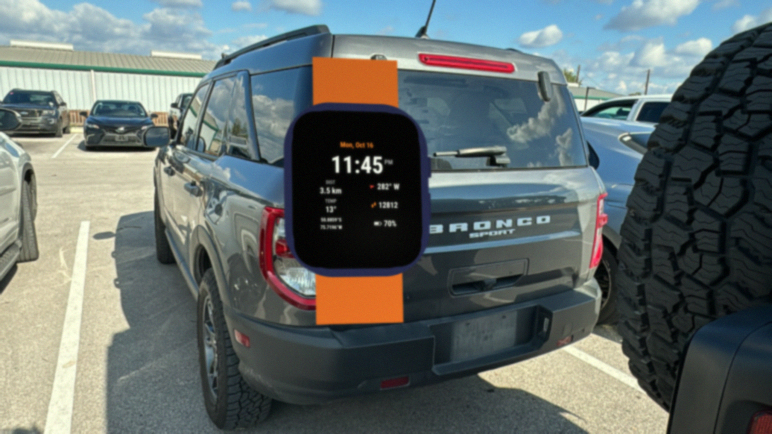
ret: {"hour": 11, "minute": 45}
